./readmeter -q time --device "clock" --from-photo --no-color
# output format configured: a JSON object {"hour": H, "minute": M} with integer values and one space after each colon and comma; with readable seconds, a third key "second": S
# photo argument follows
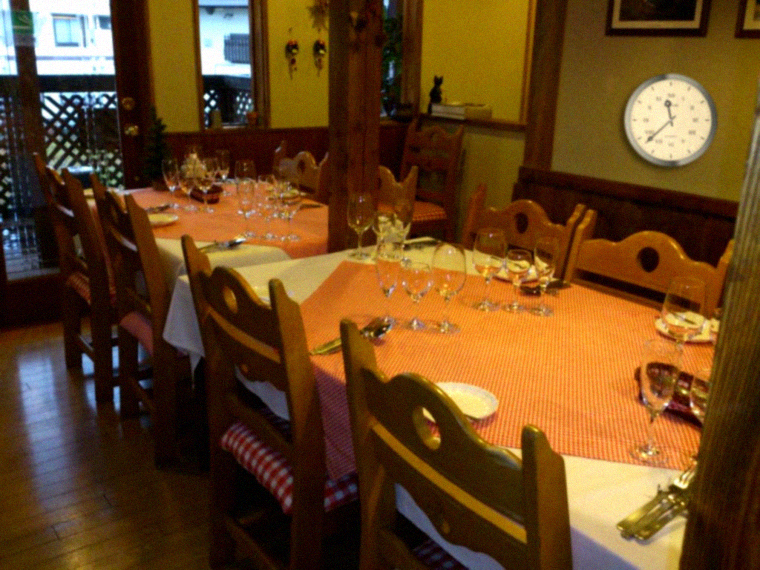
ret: {"hour": 11, "minute": 38}
